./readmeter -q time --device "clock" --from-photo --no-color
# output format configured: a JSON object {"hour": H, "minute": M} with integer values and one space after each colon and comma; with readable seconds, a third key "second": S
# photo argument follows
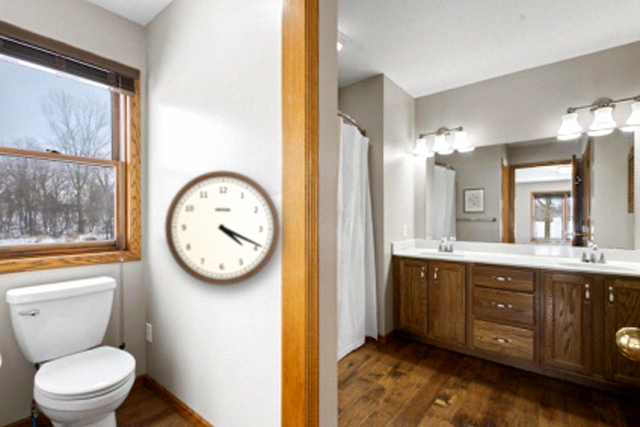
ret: {"hour": 4, "minute": 19}
